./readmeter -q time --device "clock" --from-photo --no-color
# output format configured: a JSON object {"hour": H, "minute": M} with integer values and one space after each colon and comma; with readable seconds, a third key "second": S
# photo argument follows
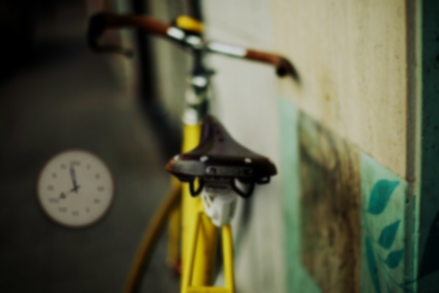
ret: {"hour": 7, "minute": 58}
